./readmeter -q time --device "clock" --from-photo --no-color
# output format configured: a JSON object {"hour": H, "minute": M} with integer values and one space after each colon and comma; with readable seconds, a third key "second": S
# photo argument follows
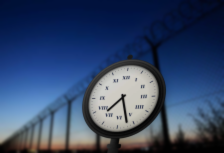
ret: {"hour": 7, "minute": 27}
